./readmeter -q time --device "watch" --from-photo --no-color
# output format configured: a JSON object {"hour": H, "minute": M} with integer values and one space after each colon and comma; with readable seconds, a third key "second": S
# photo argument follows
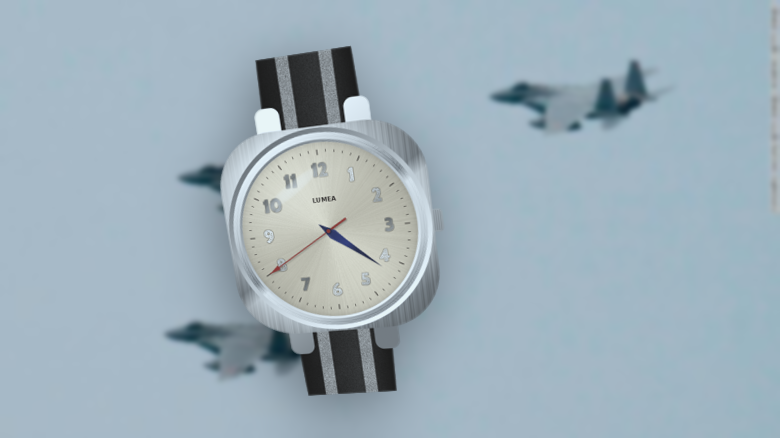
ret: {"hour": 4, "minute": 21, "second": 40}
